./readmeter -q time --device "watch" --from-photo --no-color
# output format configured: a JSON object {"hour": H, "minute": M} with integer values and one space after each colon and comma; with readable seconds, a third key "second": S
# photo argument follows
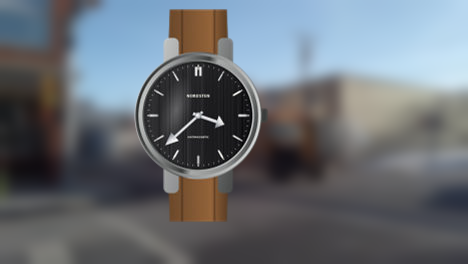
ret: {"hour": 3, "minute": 38}
